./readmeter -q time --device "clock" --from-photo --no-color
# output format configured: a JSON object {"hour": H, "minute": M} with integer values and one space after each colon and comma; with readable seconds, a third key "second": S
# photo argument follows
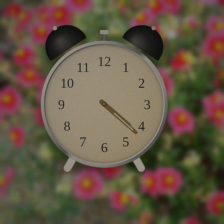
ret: {"hour": 4, "minute": 22}
